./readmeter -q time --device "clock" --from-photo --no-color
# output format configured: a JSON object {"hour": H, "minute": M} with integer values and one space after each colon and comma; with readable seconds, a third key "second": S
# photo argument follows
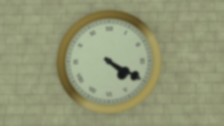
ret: {"hour": 4, "minute": 20}
